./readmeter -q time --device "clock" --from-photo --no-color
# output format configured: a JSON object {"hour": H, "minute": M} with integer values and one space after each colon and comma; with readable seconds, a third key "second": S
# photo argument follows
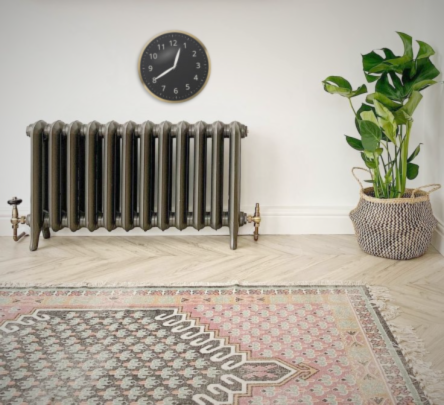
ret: {"hour": 12, "minute": 40}
